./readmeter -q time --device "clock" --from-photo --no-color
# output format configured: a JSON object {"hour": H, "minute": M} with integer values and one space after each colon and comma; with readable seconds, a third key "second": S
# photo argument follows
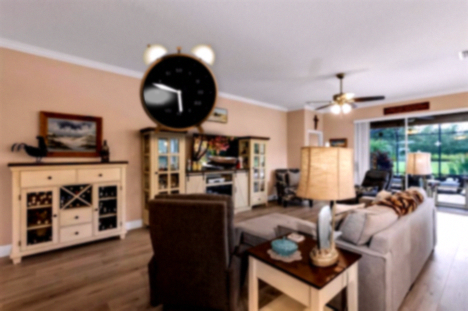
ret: {"hour": 5, "minute": 48}
